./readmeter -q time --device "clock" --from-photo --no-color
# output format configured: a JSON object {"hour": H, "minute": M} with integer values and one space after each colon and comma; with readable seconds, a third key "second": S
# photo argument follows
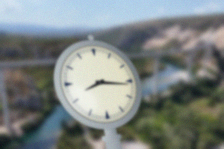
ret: {"hour": 8, "minute": 16}
